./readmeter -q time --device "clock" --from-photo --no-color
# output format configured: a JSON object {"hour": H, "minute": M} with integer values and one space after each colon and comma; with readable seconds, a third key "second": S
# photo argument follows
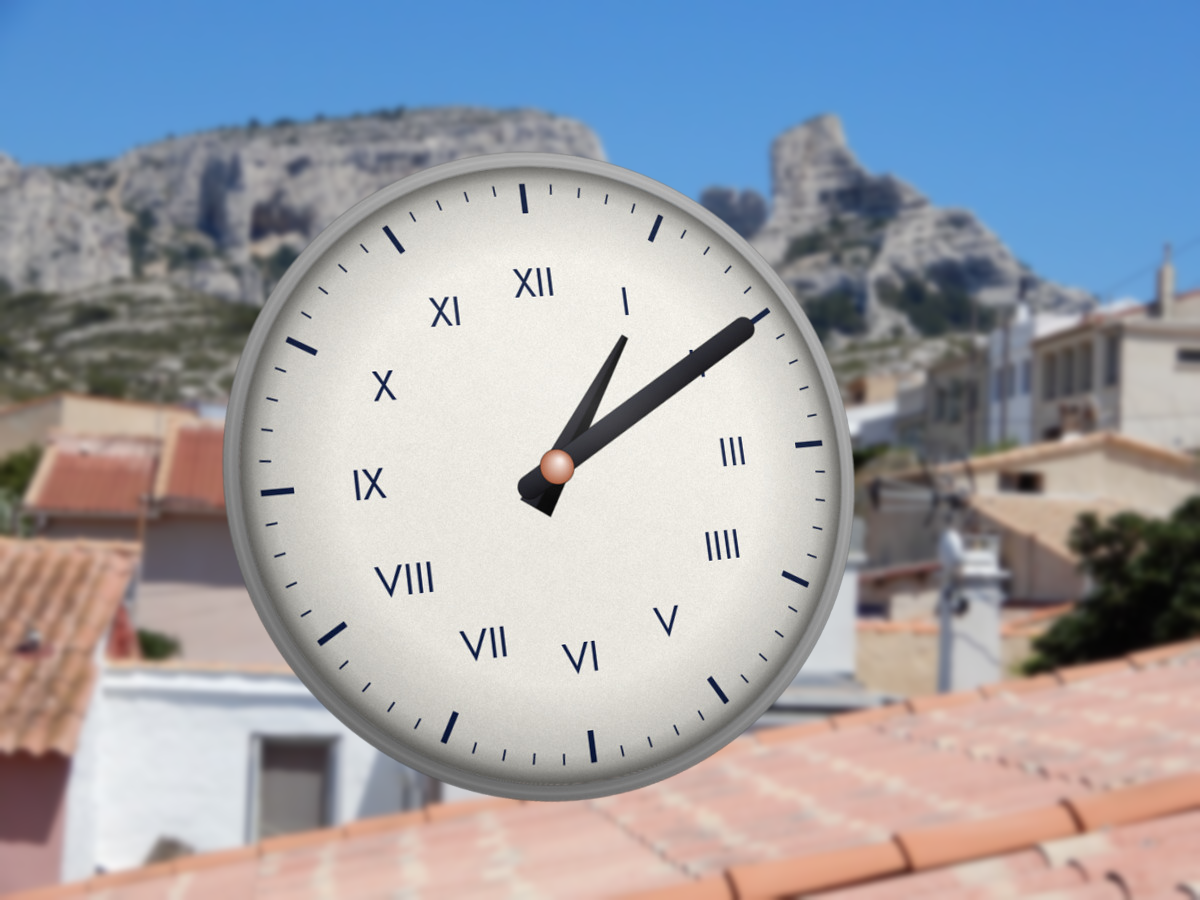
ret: {"hour": 1, "minute": 10}
